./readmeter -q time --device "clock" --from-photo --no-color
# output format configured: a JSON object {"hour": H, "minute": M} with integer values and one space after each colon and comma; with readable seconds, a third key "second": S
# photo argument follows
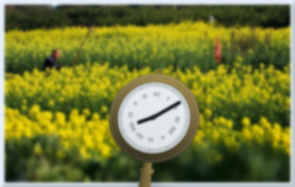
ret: {"hour": 8, "minute": 9}
